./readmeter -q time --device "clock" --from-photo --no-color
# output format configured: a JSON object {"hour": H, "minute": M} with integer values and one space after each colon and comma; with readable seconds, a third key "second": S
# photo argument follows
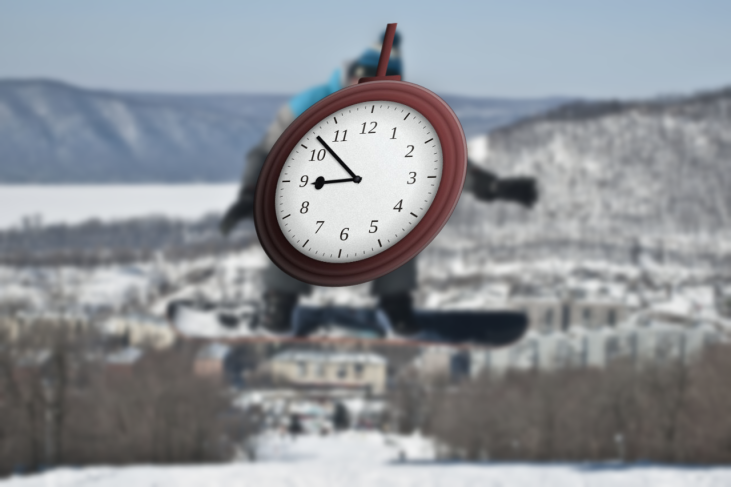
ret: {"hour": 8, "minute": 52}
